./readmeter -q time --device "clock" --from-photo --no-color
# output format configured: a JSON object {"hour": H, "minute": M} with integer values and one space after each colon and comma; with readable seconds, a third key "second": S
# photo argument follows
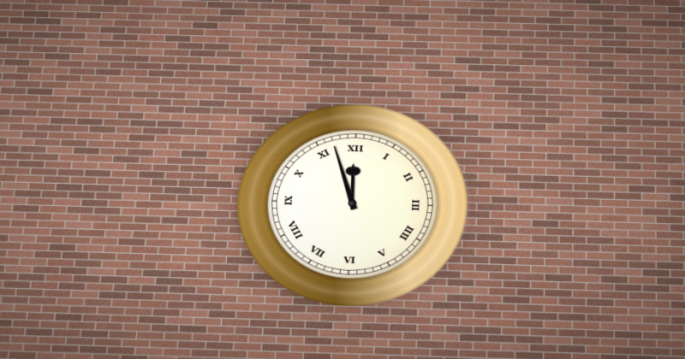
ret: {"hour": 11, "minute": 57}
